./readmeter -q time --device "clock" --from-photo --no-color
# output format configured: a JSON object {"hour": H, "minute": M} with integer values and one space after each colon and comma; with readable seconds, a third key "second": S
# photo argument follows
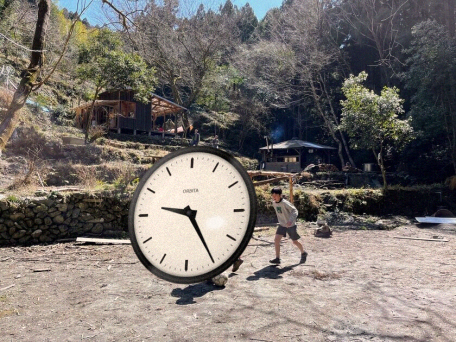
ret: {"hour": 9, "minute": 25}
